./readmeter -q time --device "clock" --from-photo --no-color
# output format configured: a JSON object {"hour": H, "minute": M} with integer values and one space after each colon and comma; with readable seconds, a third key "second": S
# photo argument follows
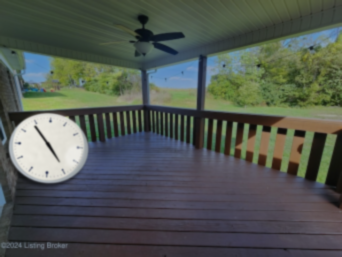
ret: {"hour": 4, "minute": 54}
